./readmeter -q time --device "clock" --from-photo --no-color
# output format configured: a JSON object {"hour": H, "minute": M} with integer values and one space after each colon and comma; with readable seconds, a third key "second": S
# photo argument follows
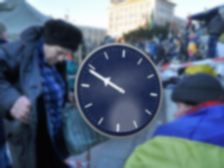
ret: {"hour": 9, "minute": 49}
